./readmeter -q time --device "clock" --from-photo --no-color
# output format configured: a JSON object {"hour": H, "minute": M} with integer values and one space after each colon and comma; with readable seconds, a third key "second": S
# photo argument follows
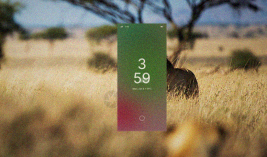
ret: {"hour": 3, "minute": 59}
